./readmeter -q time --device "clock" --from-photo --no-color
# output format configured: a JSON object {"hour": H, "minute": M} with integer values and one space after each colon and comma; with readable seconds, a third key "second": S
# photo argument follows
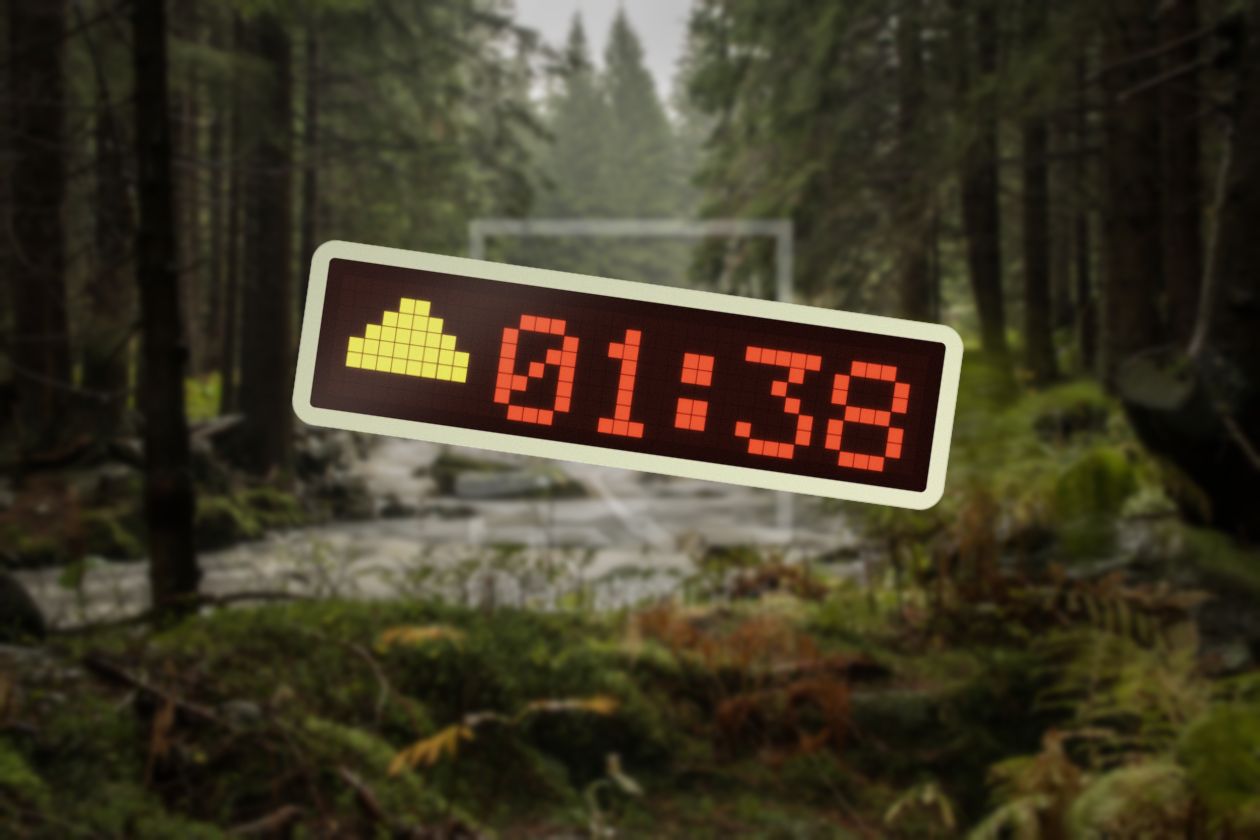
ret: {"hour": 1, "minute": 38}
